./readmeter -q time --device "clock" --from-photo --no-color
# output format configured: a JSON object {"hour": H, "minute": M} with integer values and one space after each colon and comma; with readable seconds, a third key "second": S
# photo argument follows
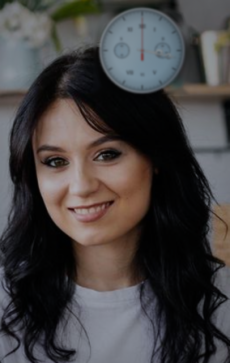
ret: {"hour": 3, "minute": 17}
